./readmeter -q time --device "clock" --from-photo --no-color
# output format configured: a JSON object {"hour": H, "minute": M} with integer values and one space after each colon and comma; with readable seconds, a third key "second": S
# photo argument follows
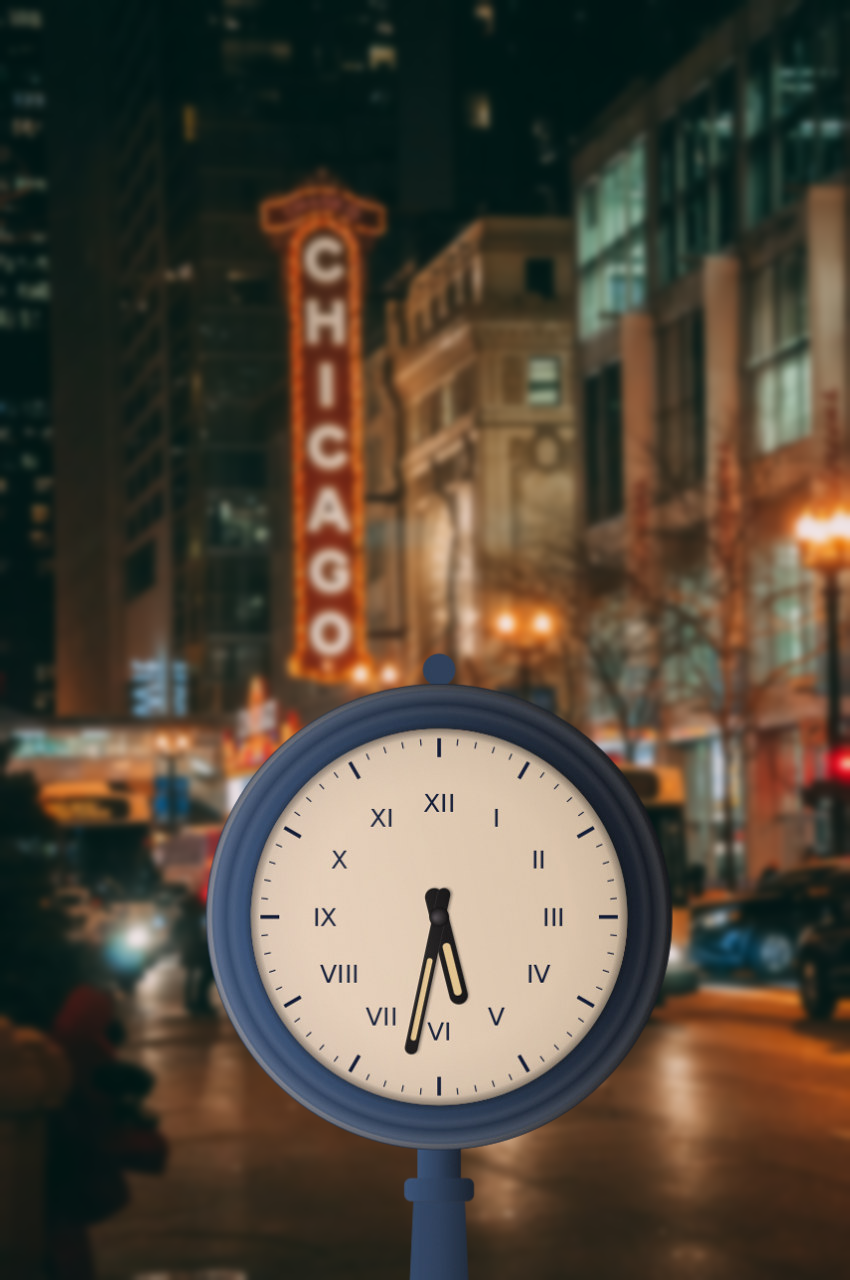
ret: {"hour": 5, "minute": 32}
